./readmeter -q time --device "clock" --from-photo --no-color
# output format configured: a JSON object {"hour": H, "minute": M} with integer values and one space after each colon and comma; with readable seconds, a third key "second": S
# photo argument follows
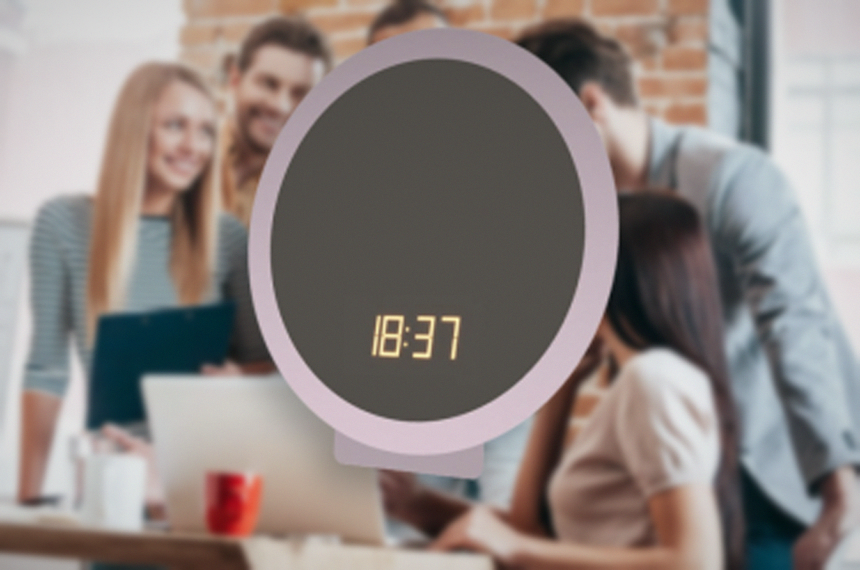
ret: {"hour": 18, "minute": 37}
